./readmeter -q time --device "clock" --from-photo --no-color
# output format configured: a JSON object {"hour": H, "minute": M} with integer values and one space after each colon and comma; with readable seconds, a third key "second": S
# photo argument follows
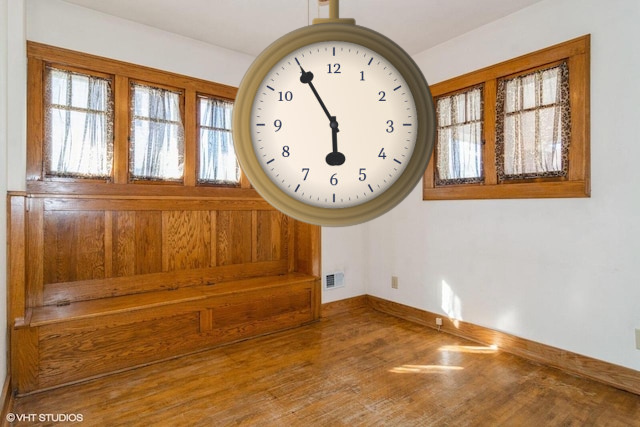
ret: {"hour": 5, "minute": 55}
